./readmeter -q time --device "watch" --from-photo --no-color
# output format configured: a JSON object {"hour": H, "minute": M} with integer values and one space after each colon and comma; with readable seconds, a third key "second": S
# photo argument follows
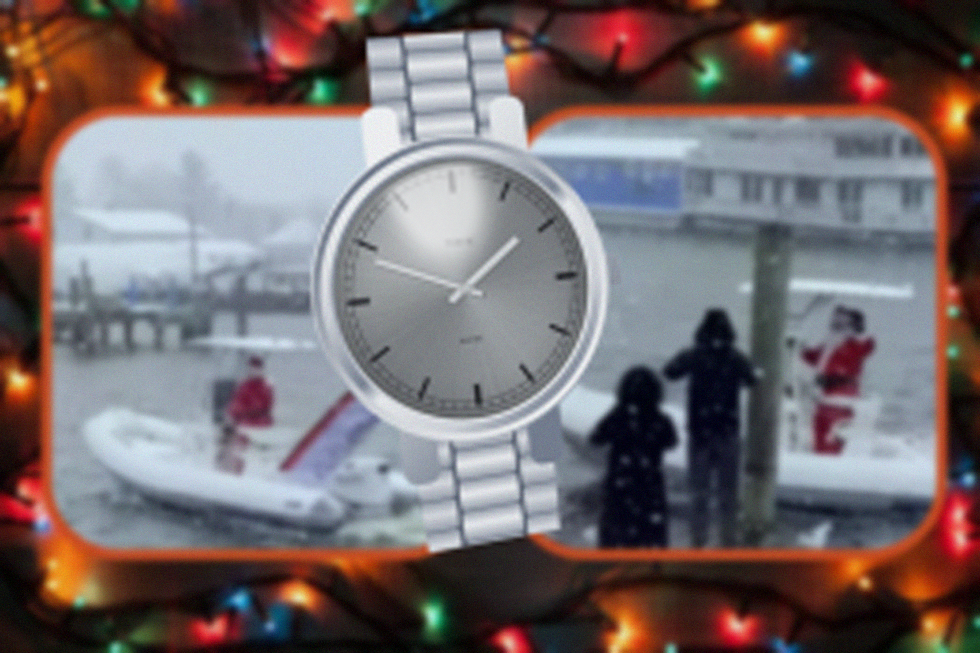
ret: {"hour": 1, "minute": 49}
